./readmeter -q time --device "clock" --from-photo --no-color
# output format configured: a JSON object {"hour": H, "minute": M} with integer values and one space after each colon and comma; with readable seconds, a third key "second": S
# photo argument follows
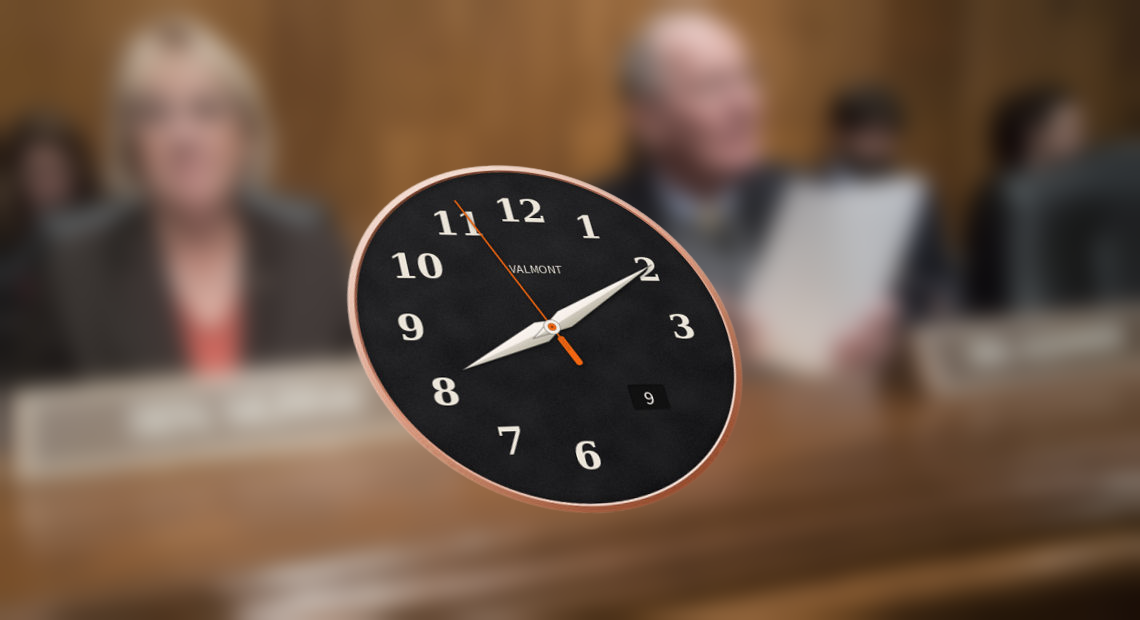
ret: {"hour": 8, "minute": 9, "second": 56}
